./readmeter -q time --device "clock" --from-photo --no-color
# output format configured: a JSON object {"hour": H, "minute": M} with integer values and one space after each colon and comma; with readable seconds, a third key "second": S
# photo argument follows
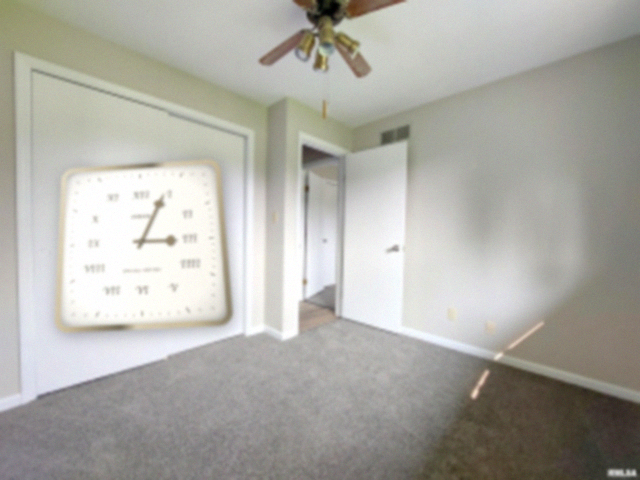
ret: {"hour": 3, "minute": 4}
